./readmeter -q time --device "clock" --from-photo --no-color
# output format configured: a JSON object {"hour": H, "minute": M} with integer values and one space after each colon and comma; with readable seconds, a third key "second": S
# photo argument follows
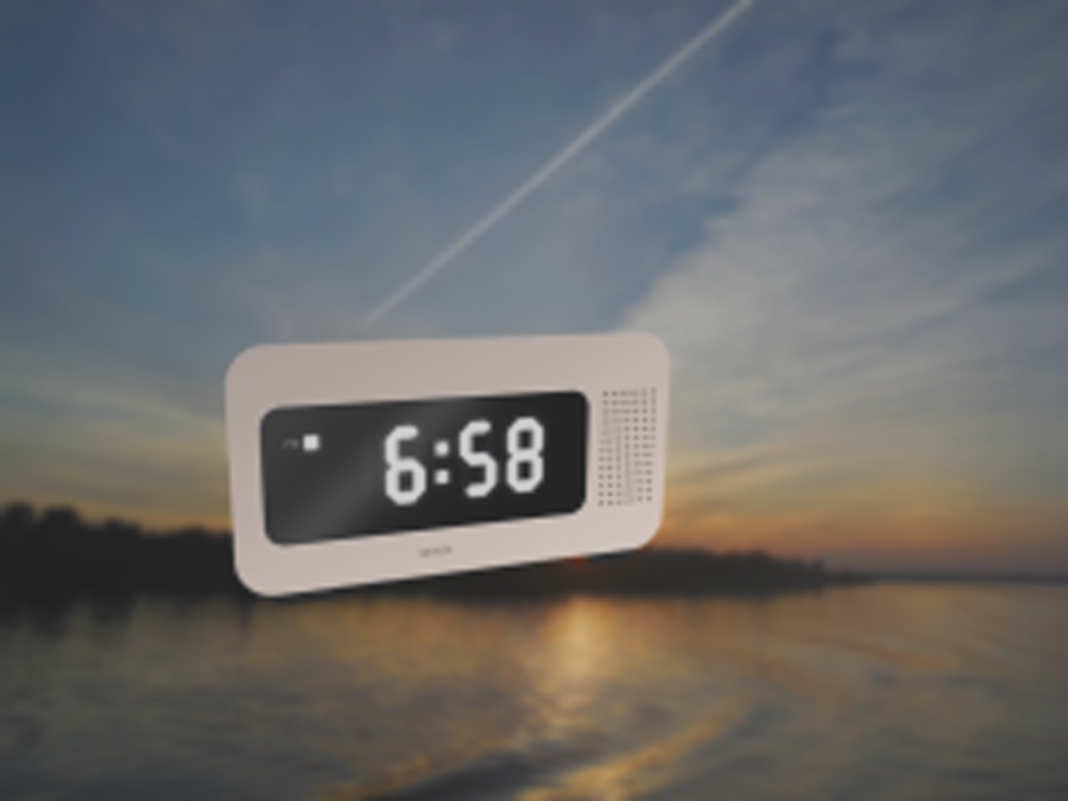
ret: {"hour": 6, "minute": 58}
